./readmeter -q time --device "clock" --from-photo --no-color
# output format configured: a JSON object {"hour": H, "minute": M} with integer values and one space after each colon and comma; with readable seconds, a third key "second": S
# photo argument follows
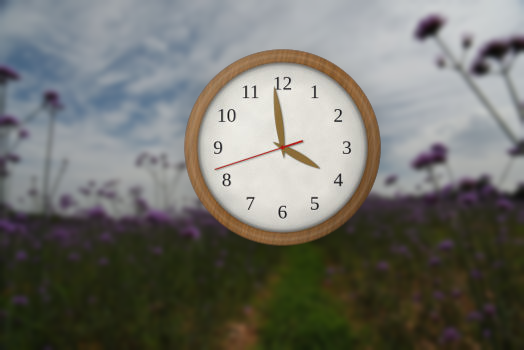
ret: {"hour": 3, "minute": 58, "second": 42}
